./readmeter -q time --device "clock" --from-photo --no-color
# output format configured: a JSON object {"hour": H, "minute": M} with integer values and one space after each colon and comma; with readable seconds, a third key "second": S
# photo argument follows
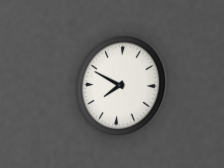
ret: {"hour": 7, "minute": 49}
